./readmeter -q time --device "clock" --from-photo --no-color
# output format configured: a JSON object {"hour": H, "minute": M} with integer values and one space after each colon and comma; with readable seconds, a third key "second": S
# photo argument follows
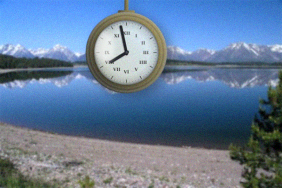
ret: {"hour": 7, "minute": 58}
